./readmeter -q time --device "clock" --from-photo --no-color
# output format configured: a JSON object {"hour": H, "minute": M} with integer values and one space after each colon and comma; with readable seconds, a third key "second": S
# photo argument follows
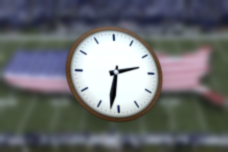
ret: {"hour": 2, "minute": 32}
